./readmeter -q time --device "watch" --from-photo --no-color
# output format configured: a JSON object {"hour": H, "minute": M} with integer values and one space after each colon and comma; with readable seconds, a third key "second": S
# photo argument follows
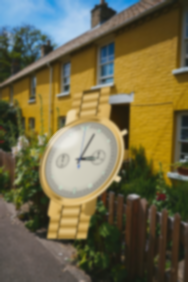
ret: {"hour": 3, "minute": 4}
